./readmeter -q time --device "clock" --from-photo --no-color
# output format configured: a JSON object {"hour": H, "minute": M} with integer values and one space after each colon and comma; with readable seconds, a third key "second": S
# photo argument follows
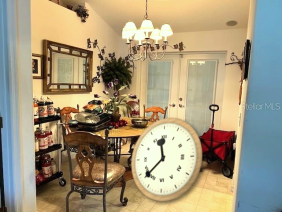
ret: {"hour": 11, "minute": 38}
